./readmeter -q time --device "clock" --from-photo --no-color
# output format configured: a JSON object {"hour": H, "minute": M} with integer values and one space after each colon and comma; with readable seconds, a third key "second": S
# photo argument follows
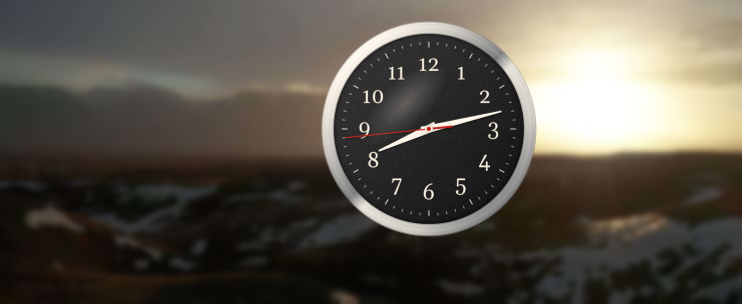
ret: {"hour": 8, "minute": 12, "second": 44}
